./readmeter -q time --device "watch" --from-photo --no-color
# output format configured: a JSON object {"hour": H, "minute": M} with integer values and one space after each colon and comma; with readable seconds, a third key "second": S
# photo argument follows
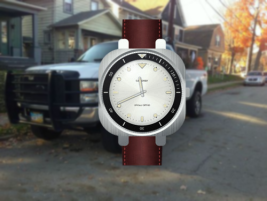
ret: {"hour": 11, "minute": 41}
